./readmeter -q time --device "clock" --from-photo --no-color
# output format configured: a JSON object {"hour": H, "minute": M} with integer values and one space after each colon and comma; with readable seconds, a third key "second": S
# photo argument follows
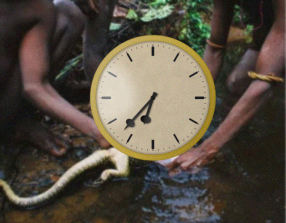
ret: {"hour": 6, "minute": 37}
